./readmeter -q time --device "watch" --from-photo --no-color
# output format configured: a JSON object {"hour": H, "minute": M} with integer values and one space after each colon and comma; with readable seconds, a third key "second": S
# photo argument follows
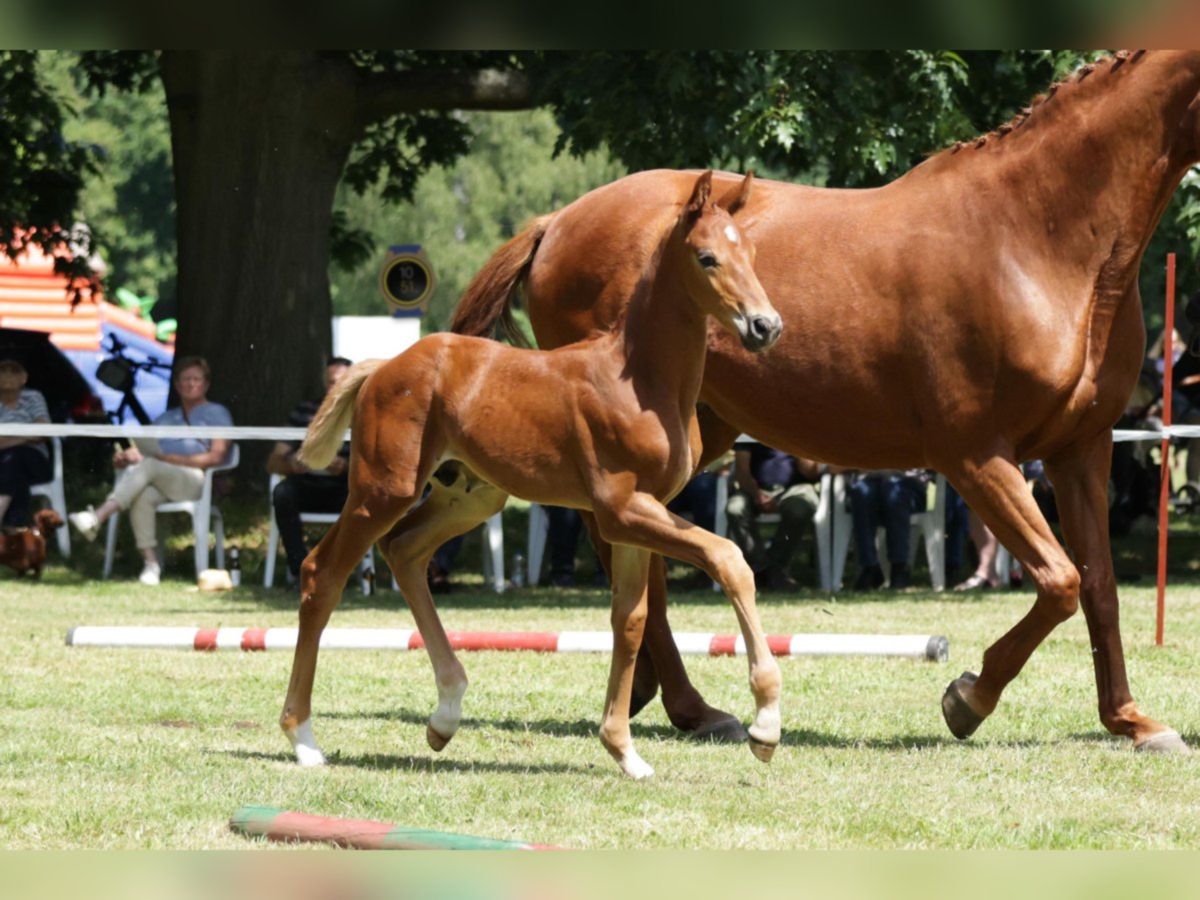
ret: {"hour": 10, "minute": 51}
